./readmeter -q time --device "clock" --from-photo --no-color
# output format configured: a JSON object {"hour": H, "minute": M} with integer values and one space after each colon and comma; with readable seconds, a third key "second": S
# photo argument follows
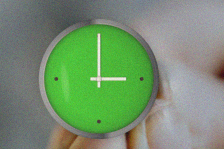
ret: {"hour": 3, "minute": 0}
